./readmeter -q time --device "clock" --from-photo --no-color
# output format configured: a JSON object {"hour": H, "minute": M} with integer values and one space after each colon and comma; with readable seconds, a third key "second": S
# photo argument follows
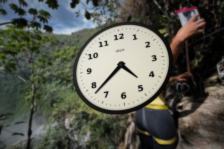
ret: {"hour": 4, "minute": 38}
